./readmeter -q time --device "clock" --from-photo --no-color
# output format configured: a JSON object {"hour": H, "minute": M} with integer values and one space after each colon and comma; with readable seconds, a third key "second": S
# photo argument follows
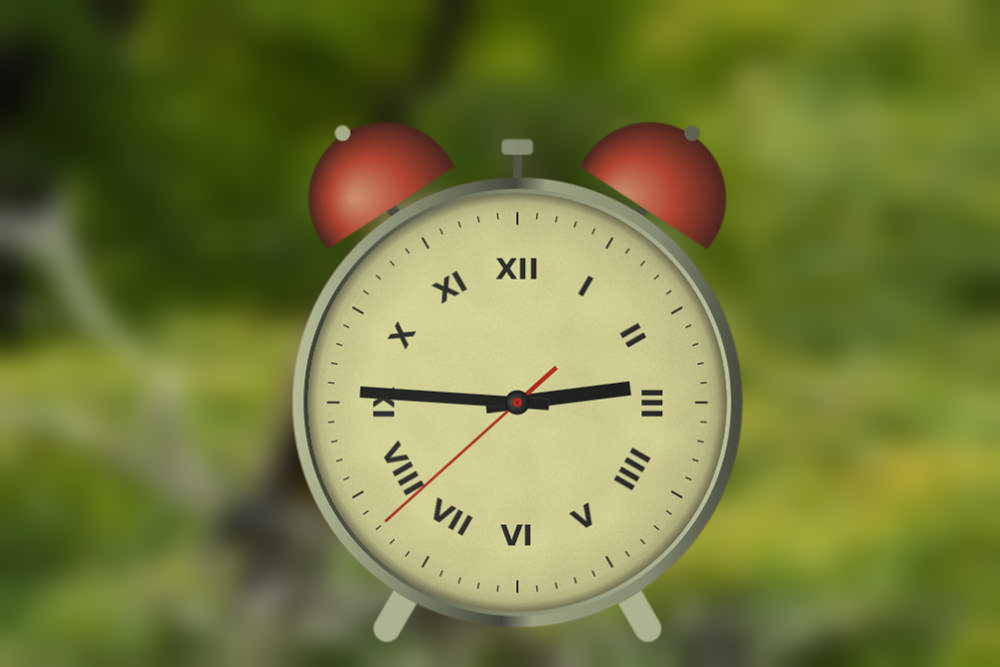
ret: {"hour": 2, "minute": 45, "second": 38}
